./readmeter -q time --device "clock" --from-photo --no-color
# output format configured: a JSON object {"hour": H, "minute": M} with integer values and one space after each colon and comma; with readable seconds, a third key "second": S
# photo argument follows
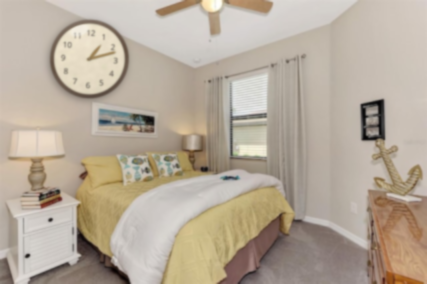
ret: {"hour": 1, "minute": 12}
